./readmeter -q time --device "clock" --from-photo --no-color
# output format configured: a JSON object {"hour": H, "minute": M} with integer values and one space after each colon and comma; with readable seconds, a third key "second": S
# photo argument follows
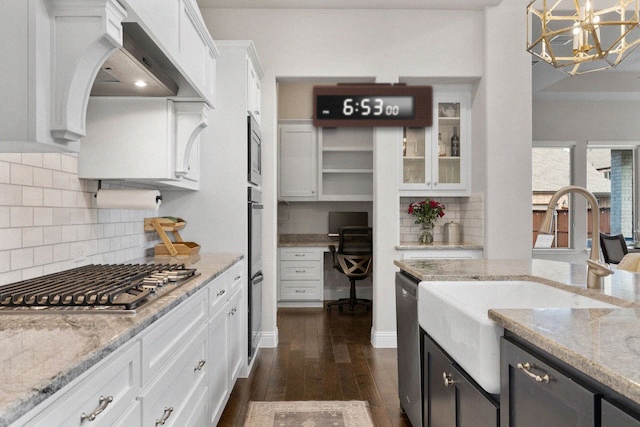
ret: {"hour": 6, "minute": 53}
